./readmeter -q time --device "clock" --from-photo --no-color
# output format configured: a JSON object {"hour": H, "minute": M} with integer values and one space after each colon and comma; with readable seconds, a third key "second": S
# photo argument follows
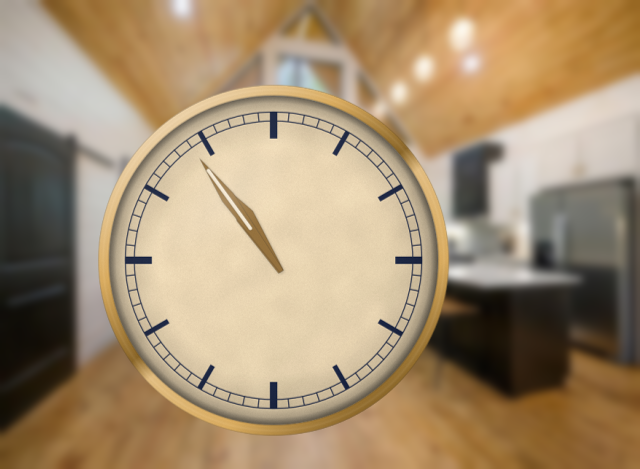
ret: {"hour": 10, "minute": 54}
